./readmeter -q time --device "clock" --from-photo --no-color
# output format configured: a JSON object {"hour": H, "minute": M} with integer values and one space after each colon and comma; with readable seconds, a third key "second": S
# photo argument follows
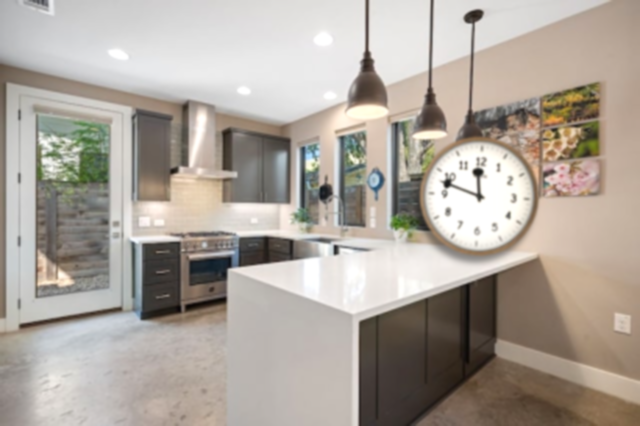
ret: {"hour": 11, "minute": 48}
